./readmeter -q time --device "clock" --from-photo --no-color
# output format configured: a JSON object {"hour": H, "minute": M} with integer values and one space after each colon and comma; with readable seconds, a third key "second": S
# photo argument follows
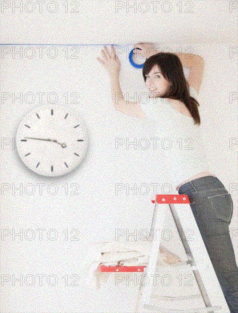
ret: {"hour": 3, "minute": 46}
